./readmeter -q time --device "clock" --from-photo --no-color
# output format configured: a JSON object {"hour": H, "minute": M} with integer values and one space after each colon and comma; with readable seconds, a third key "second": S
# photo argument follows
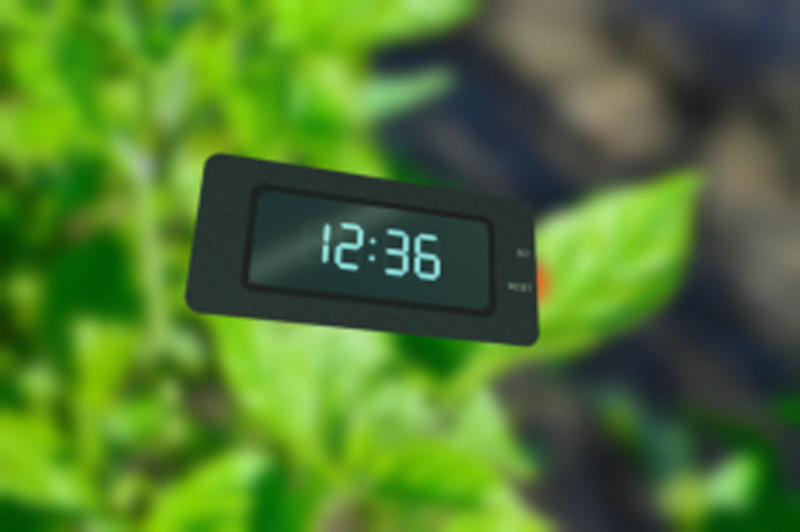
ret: {"hour": 12, "minute": 36}
